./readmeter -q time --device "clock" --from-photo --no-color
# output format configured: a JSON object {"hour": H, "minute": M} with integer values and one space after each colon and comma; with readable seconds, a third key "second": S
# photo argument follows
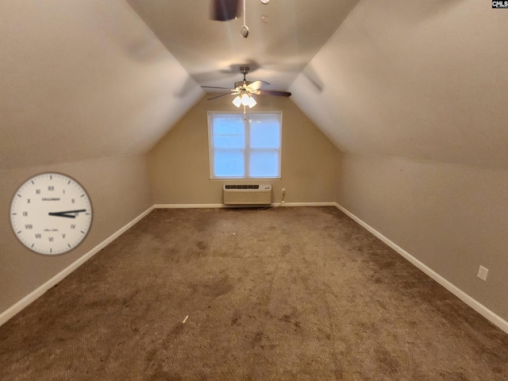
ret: {"hour": 3, "minute": 14}
